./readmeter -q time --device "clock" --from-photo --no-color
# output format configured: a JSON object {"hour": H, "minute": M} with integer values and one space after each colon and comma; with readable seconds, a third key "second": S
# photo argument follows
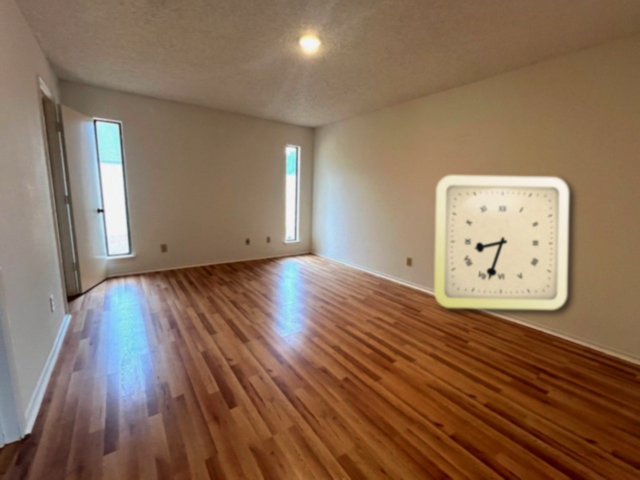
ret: {"hour": 8, "minute": 33}
